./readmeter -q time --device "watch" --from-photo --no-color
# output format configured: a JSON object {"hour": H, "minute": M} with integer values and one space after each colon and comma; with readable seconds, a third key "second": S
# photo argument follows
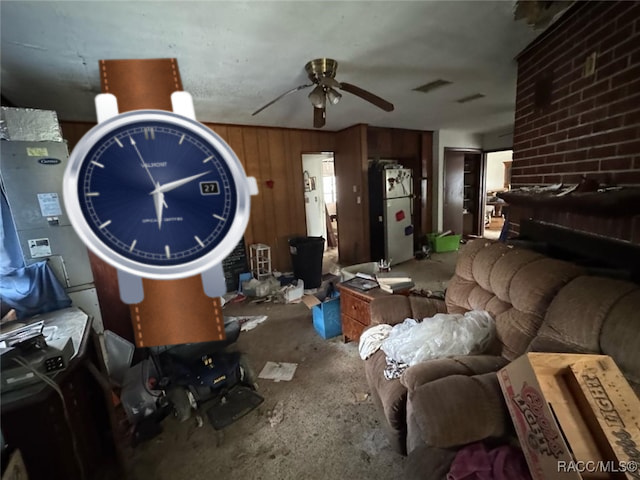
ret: {"hour": 6, "minute": 11, "second": 57}
